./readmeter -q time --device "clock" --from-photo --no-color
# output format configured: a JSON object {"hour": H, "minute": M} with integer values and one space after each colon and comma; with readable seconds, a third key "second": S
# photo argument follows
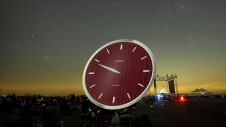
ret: {"hour": 9, "minute": 49}
